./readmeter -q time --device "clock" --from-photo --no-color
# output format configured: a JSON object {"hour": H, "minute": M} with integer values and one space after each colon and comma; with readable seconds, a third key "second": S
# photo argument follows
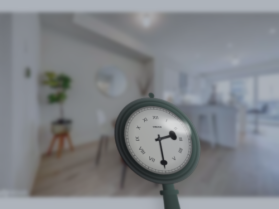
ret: {"hour": 2, "minute": 30}
